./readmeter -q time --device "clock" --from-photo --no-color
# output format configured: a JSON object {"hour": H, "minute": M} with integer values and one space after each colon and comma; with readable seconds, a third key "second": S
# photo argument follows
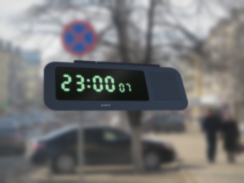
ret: {"hour": 23, "minute": 0, "second": 7}
